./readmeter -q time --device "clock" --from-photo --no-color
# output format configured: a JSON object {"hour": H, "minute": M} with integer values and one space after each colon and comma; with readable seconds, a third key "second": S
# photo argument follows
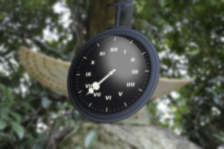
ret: {"hour": 7, "minute": 38}
